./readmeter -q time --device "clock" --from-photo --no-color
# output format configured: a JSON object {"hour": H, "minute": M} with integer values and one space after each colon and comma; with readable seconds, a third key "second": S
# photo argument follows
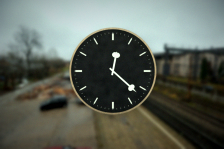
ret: {"hour": 12, "minute": 22}
